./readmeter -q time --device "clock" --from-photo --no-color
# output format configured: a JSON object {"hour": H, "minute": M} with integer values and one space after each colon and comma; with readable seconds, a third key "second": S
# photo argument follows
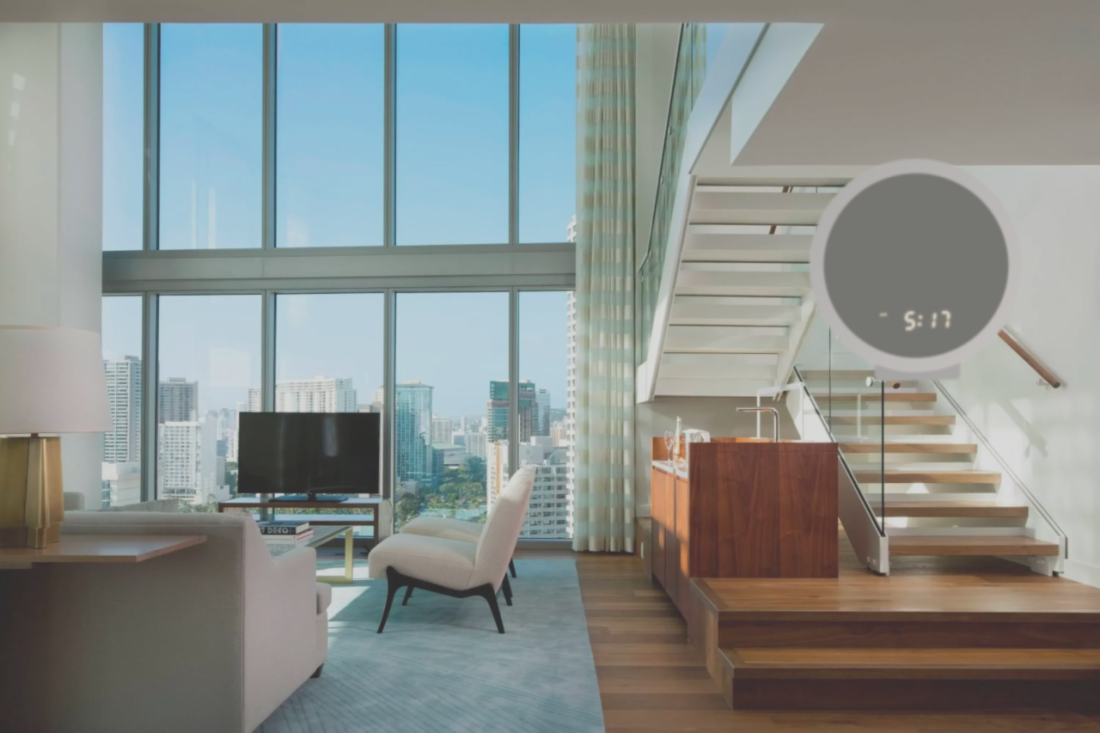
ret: {"hour": 5, "minute": 17}
